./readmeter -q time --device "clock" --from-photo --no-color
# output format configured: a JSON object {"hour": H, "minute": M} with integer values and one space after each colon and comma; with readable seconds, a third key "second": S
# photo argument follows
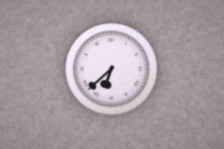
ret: {"hour": 6, "minute": 38}
